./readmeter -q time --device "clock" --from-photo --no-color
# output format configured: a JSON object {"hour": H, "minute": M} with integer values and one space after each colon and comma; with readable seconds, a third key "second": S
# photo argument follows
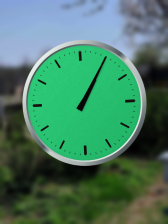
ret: {"hour": 1, "minute": 5}
